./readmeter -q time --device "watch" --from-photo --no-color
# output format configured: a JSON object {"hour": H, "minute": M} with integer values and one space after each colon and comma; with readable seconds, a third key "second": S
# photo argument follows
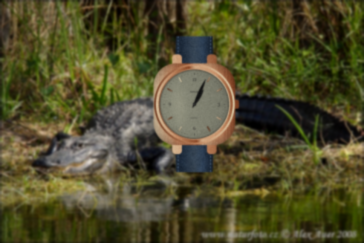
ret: {"hour": 1, "minute": 4}
